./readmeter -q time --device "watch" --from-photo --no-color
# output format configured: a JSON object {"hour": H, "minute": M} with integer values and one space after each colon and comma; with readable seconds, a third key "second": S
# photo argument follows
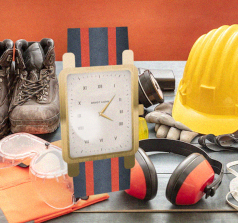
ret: {"hour": 4, "minute": 7}
